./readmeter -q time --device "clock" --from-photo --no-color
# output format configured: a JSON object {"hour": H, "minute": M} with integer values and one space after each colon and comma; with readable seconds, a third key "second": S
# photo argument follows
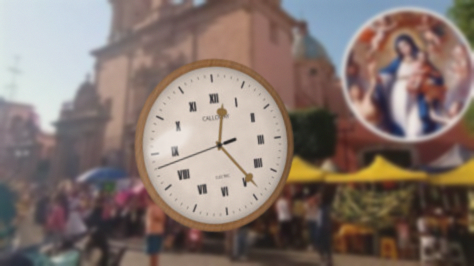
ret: {"hour": 12, "minute": 23, "second": 43}
